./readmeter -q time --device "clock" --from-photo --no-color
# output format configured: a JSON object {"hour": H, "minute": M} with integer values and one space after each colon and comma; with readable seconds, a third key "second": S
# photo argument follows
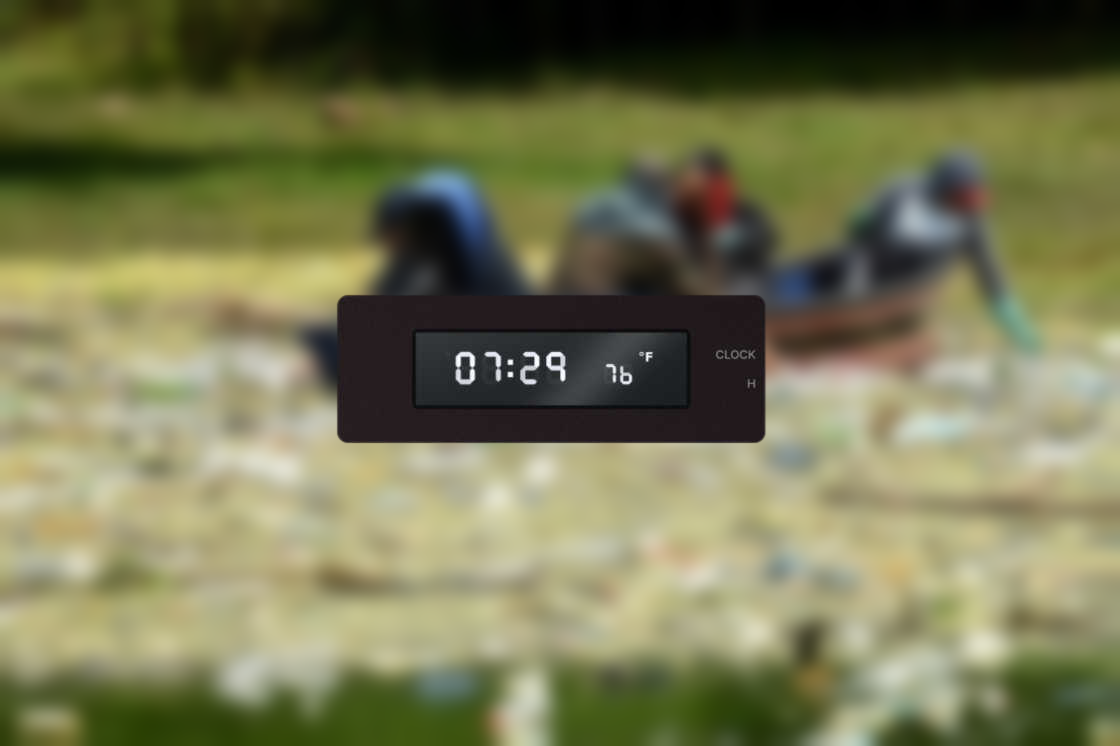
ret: {"hour": 7, "minute": 29}
